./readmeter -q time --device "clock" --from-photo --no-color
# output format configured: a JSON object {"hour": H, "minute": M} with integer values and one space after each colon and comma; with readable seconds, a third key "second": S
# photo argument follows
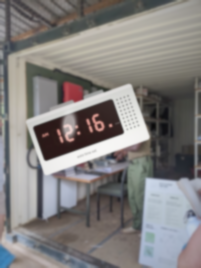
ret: {"hour": 12, "minute": 16}
